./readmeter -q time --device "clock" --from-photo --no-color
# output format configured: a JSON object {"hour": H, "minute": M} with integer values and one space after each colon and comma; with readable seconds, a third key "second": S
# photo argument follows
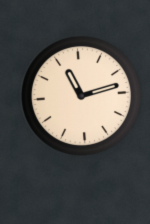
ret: {"hour": 11, "minute": 13}
